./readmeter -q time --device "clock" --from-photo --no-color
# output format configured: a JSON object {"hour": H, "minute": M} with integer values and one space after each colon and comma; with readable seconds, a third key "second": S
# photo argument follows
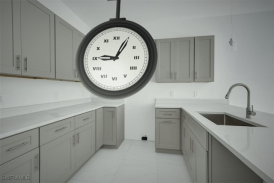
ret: {"hour": 9, "minute": 5}
